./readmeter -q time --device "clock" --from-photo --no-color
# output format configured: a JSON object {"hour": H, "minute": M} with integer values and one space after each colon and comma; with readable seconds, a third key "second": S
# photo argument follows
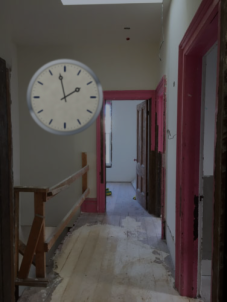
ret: {"hour": 1, "minute": 58}
